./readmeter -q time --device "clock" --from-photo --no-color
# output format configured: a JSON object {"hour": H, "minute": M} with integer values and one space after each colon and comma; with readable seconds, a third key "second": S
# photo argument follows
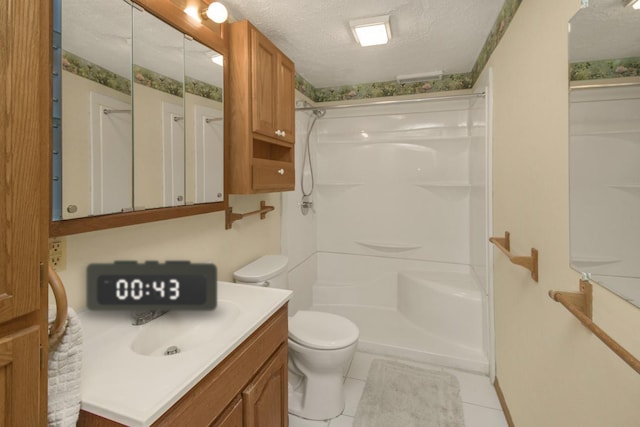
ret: {"hour": 0, "minute": 43}
